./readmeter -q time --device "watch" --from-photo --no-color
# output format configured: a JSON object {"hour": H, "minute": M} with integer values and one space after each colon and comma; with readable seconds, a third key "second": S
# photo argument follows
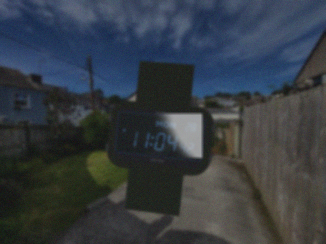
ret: {"hour": 11, "minute": 4, "second": 42}
